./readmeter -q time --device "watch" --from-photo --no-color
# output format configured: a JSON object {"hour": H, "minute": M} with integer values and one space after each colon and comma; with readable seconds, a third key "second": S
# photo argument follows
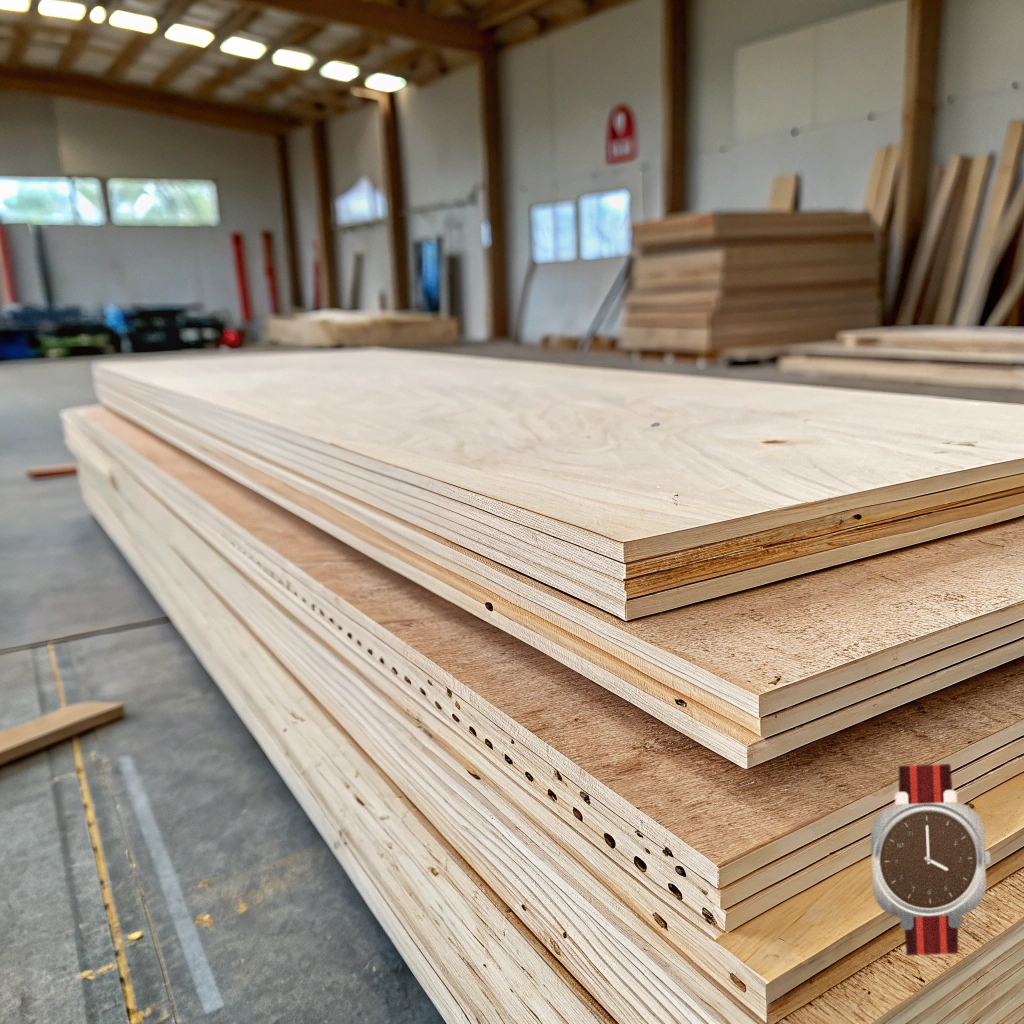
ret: {"hour": 4, "minute": 0}
